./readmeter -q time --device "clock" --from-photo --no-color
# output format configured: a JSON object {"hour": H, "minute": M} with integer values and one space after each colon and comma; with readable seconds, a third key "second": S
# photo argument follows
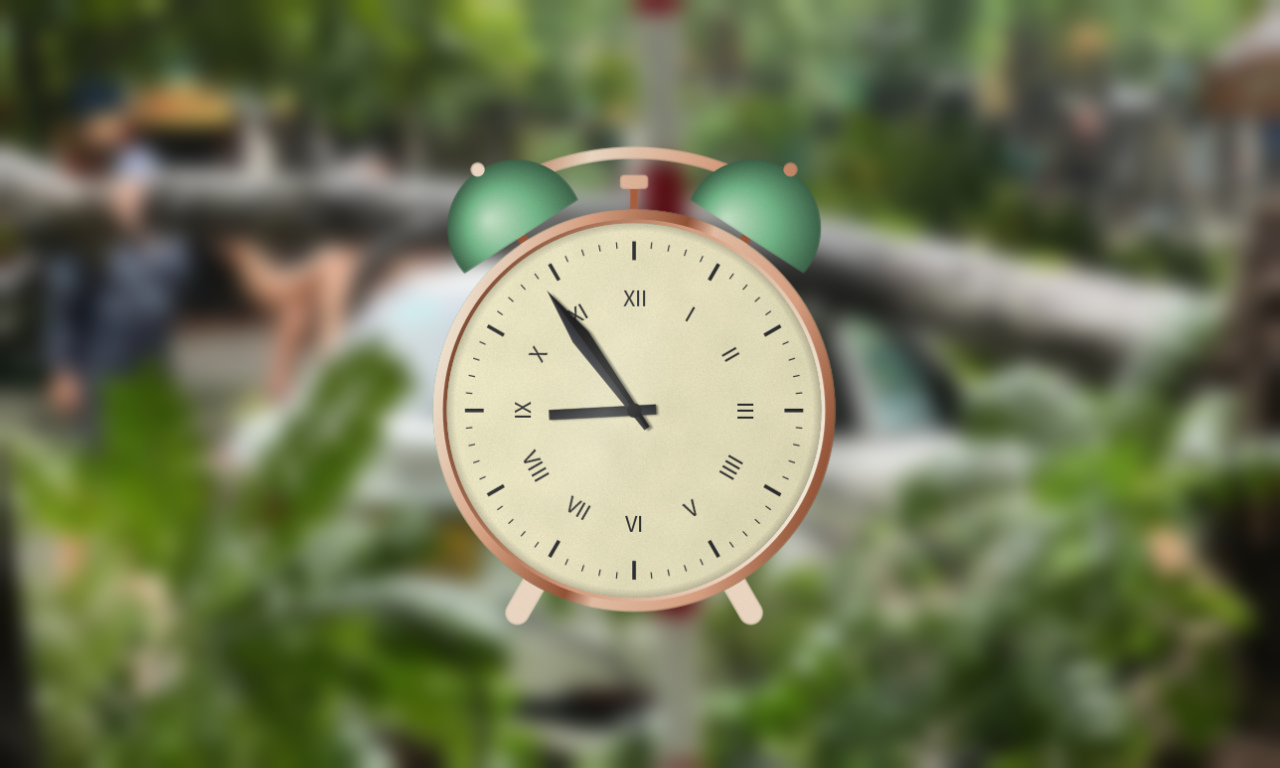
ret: {"hour": 8, "minute": 54}
